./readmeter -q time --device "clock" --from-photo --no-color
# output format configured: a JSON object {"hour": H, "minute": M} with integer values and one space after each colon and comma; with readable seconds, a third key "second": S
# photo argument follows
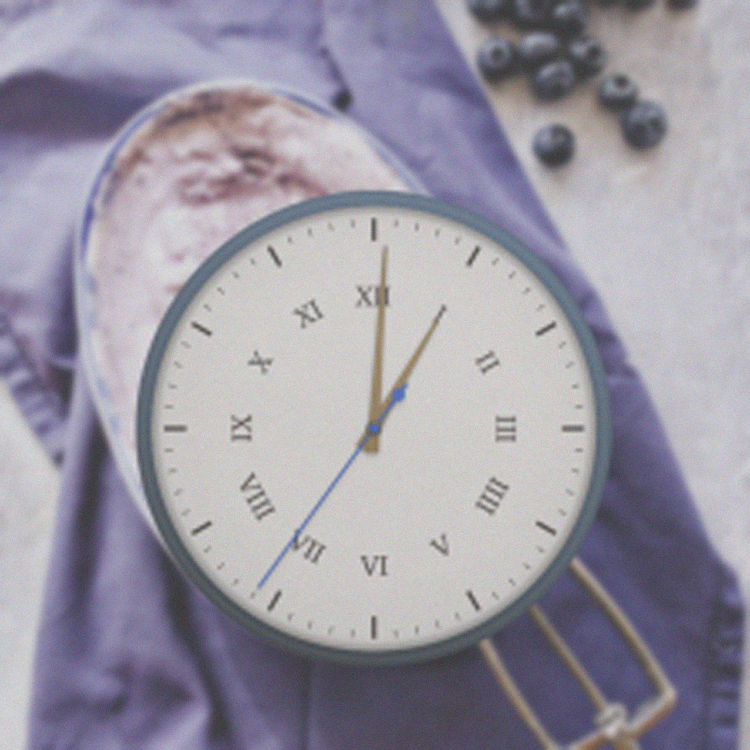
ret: {"hour": 1, "minute": 0, "second": 36}
